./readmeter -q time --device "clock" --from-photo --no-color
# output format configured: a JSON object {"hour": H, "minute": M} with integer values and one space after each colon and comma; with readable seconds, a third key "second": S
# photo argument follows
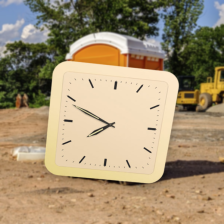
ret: {"hour": 7, "minute": 49}
